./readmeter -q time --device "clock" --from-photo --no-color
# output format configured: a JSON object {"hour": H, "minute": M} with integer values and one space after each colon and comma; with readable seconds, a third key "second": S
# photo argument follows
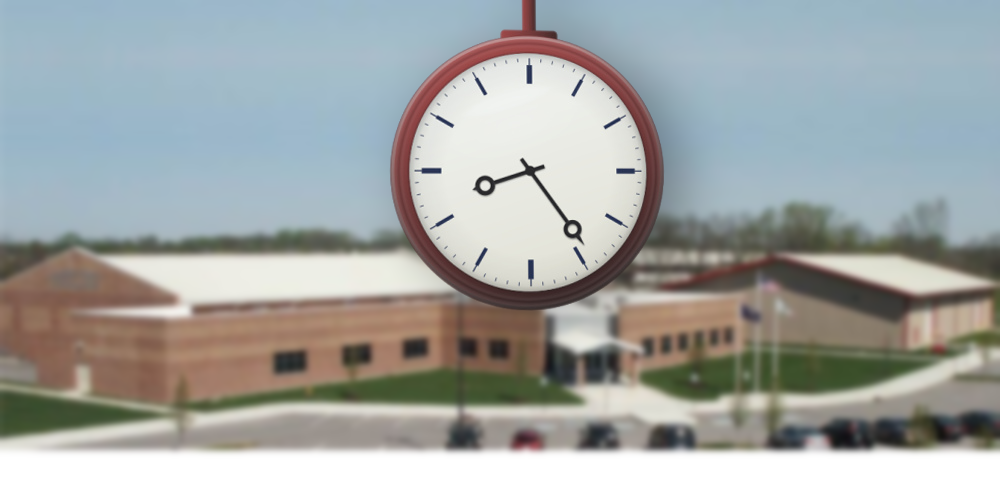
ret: {"hour": 8, "minute": 24}
